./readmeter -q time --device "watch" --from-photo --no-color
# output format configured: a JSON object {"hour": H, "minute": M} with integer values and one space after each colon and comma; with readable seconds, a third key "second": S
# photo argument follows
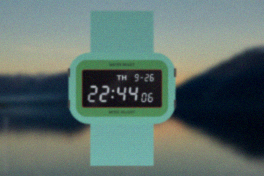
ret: {"hour": 22, "minute": 44, "second": 6}
